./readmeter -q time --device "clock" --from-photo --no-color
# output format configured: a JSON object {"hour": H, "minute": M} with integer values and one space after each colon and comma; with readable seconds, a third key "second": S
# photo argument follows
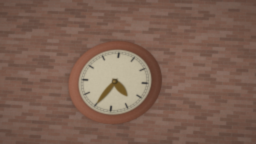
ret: {"hour": 4, "minute": 35}
